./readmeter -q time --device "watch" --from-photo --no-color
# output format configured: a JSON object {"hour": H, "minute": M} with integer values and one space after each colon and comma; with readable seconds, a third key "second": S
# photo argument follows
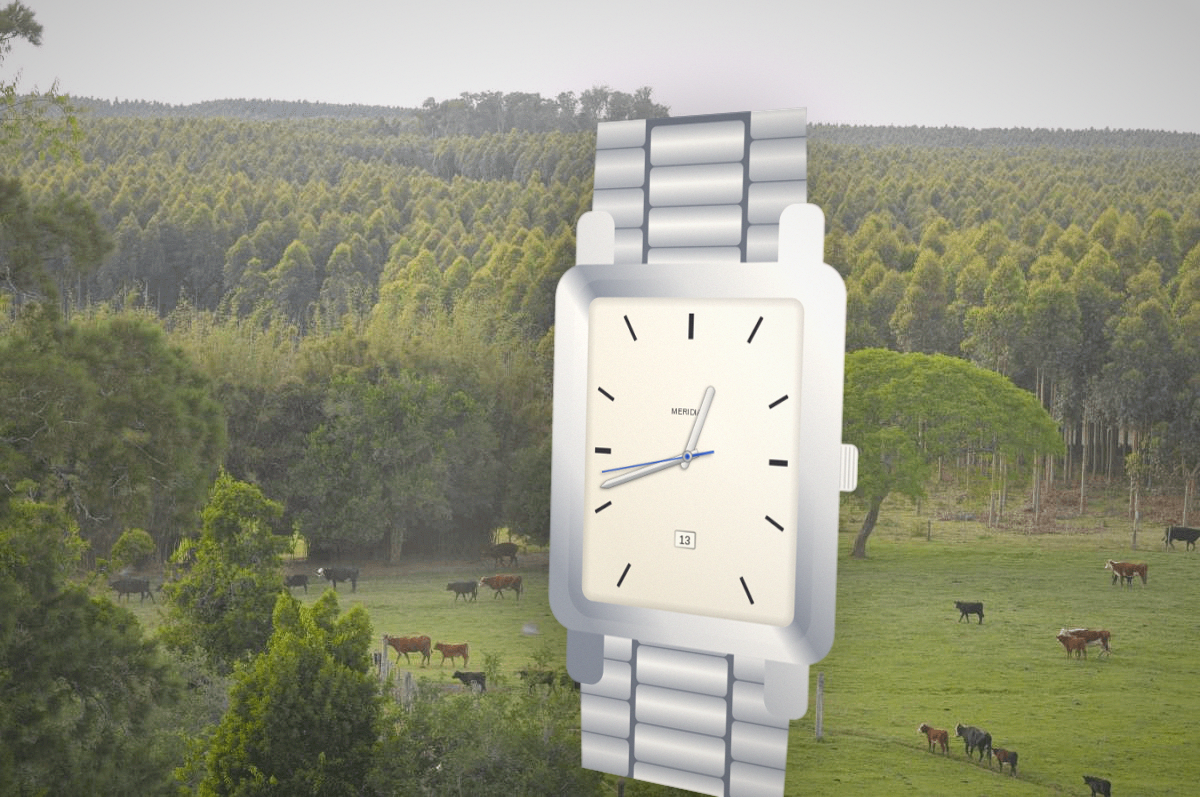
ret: {"hour": 12, "minute": 41, "second": 43}
